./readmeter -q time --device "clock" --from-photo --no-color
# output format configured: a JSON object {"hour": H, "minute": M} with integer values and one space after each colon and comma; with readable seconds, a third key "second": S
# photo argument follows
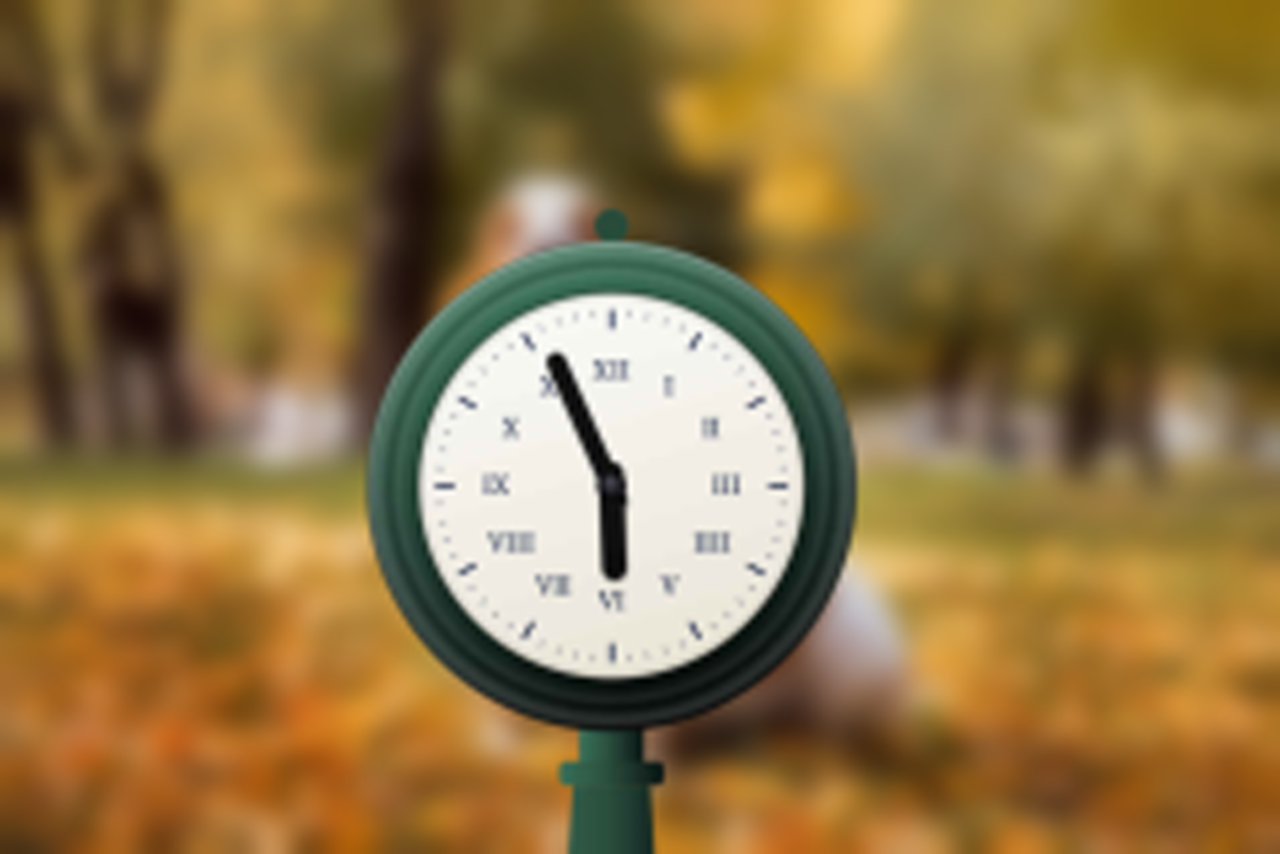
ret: {"hour": 5, "minute": 56}
